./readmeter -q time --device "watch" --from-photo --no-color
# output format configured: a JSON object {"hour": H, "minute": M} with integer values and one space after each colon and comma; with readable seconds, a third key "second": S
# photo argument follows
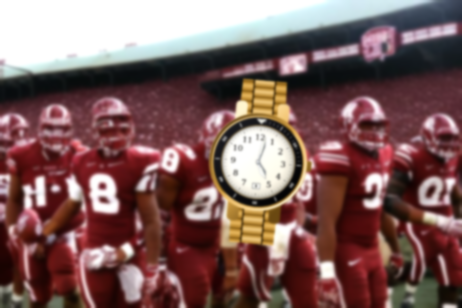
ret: {"hour": 5, "minute": 2}
